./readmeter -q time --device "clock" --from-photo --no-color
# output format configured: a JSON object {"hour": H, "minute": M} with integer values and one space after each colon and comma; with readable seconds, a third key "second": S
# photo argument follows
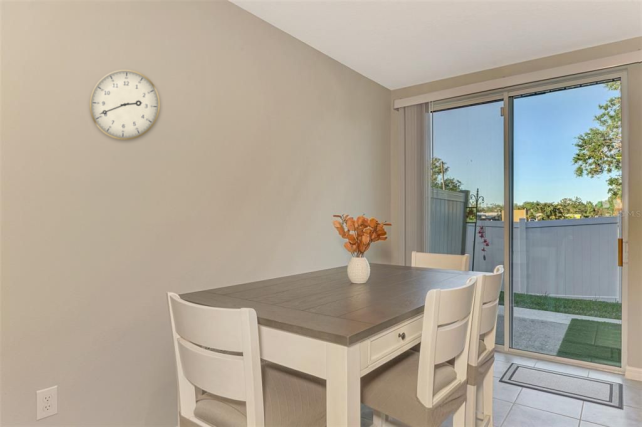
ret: {"hour": 2, "minute": 41}
